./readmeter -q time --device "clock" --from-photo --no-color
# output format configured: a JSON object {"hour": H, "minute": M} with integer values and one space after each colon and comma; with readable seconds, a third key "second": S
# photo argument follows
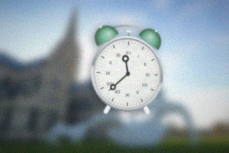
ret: {"hour": 11, "minute": 38}
